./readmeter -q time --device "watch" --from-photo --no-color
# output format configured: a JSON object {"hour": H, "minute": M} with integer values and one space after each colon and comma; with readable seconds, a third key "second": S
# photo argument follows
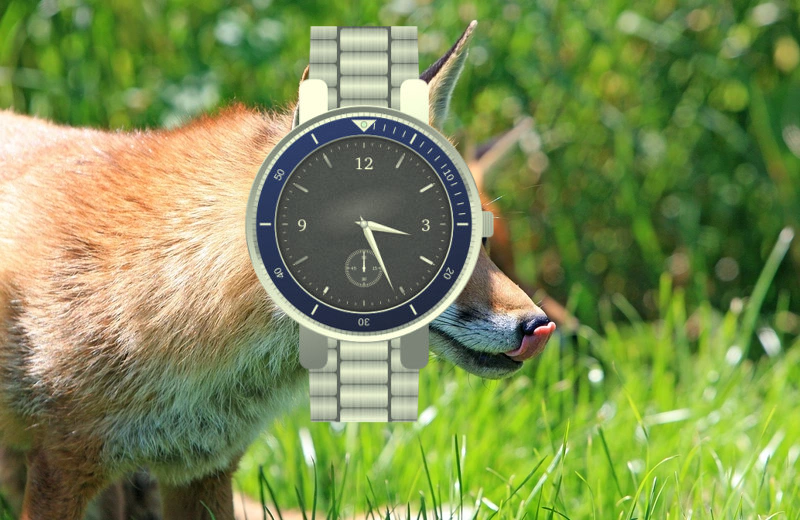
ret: {"hour": 3, "minute": 26}
